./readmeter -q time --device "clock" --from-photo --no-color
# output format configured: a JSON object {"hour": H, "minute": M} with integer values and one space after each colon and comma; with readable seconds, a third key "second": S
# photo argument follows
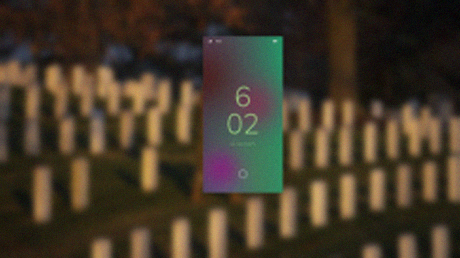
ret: {"hour": 6, "minute": 2}
